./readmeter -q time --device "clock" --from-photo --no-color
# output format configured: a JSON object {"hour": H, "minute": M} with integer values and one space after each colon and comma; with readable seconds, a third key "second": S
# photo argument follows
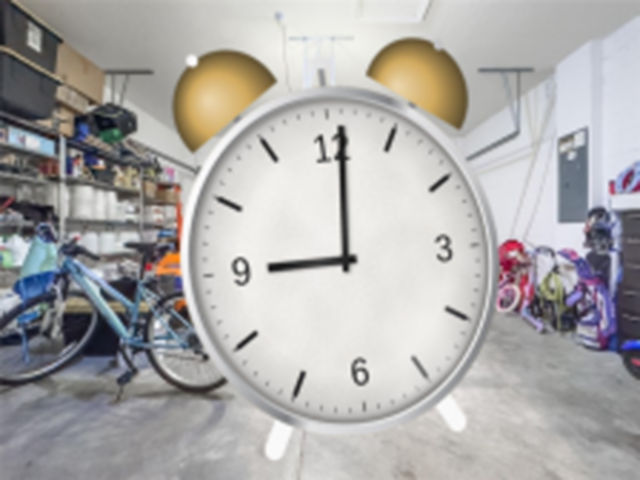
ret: {"hour": 9, "minute": 1}
